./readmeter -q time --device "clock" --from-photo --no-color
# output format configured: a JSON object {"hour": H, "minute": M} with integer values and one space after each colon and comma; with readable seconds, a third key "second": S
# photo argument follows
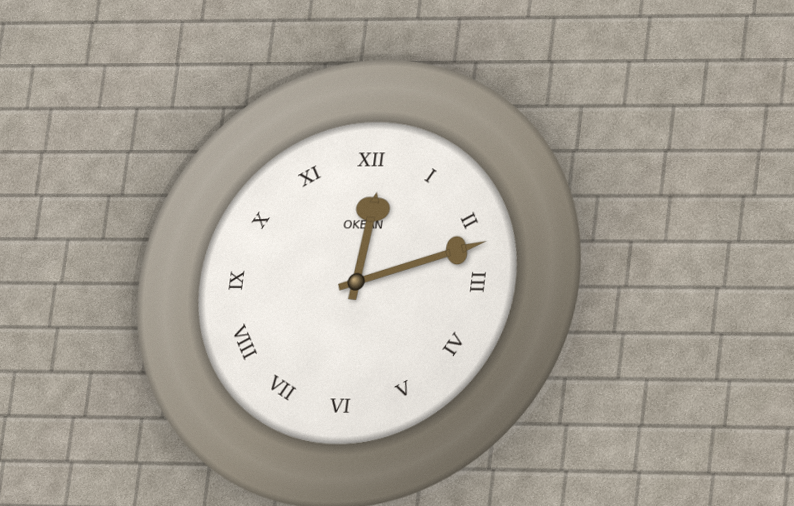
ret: {"hour": 12, "minute": 12}
